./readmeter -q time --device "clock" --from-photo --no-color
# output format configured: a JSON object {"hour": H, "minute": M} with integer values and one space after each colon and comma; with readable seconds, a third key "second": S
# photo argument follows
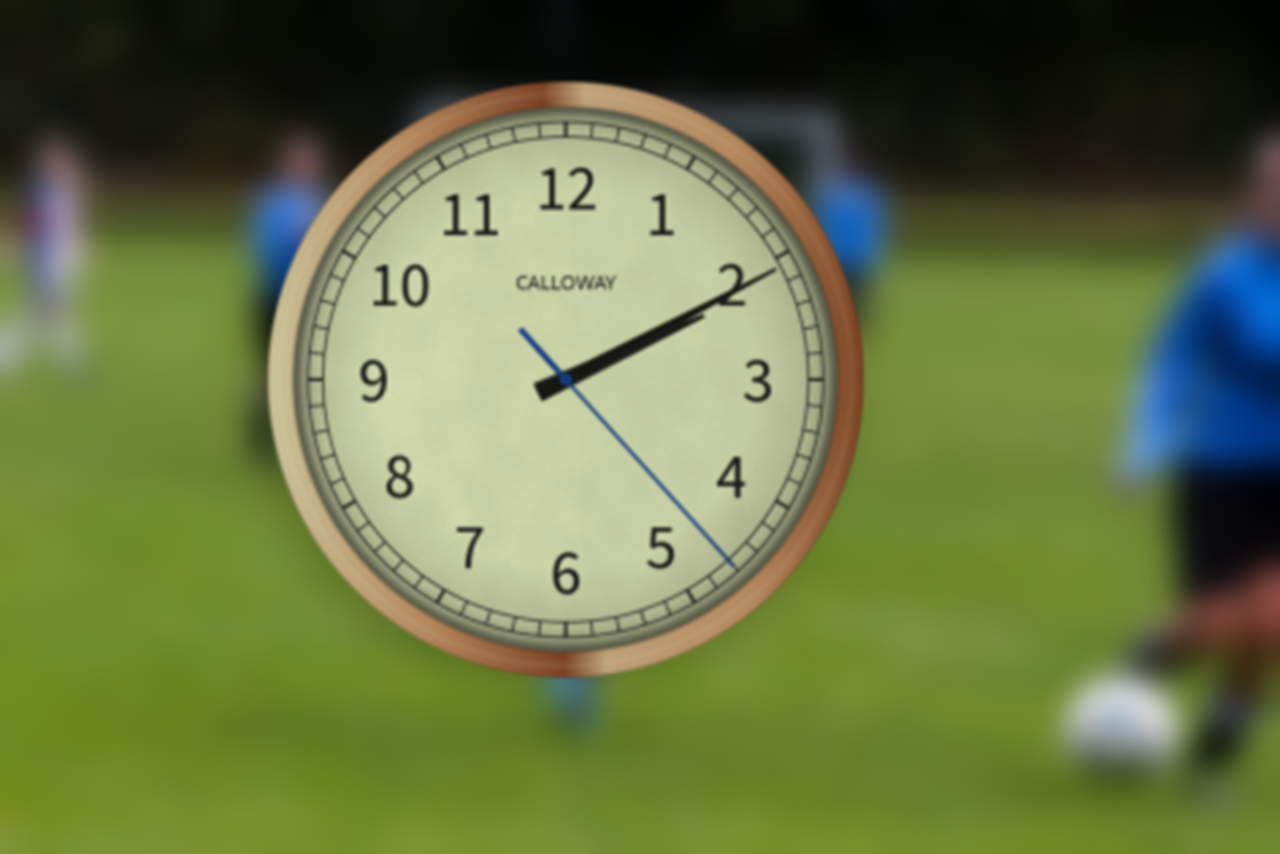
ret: {"hour": 2, "minute": 10, "second": 23}
